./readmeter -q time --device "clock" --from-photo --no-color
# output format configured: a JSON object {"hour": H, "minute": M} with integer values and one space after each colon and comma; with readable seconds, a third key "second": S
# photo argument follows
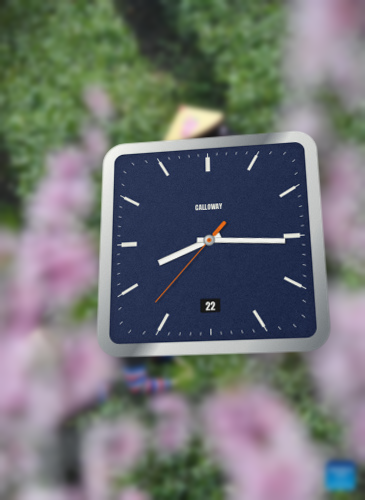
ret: {"hour": 8, "minute": 15, "second": 37}
